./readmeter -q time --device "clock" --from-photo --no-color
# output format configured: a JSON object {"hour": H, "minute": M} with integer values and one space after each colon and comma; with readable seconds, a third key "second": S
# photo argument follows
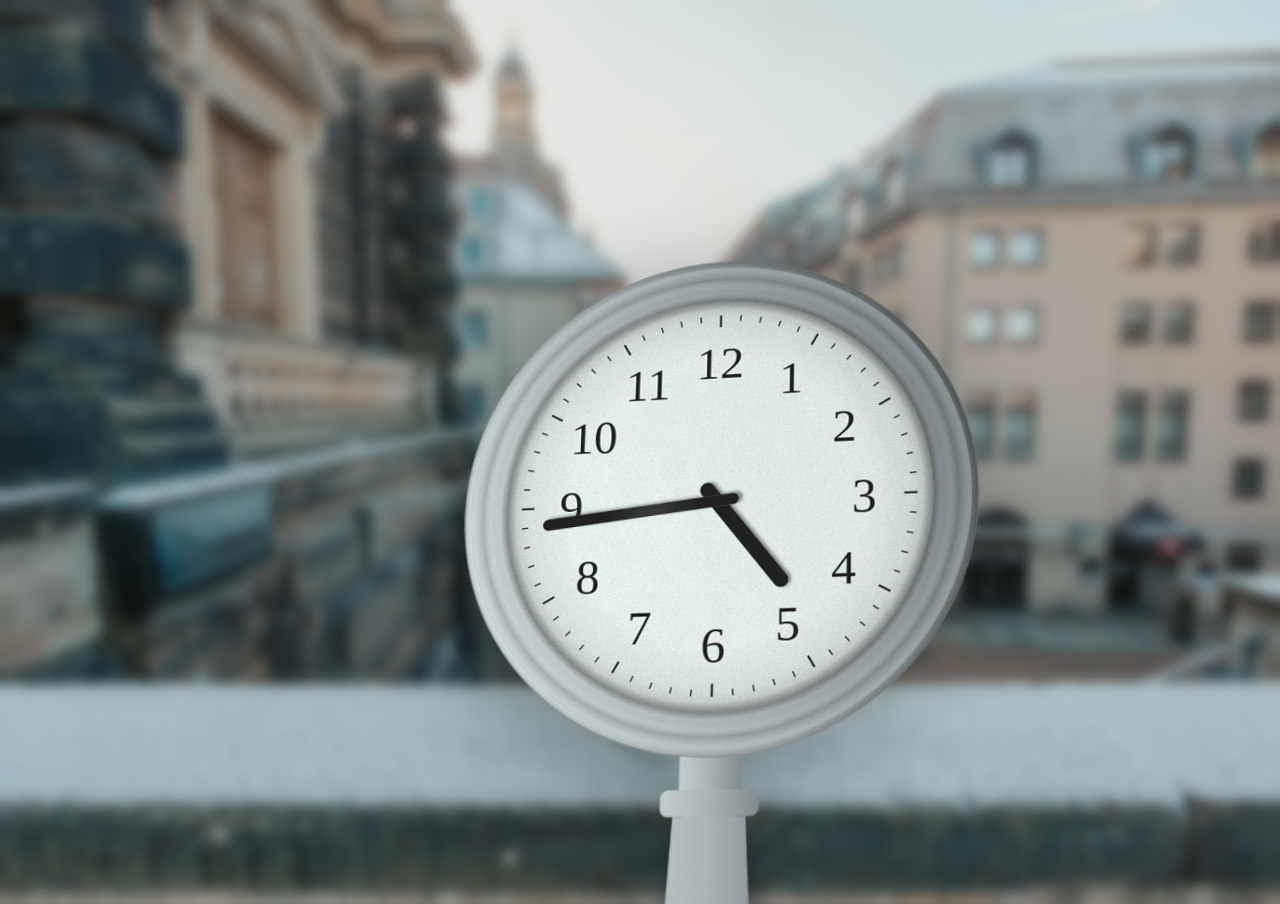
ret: {"hour": 4, "minute": 44}
